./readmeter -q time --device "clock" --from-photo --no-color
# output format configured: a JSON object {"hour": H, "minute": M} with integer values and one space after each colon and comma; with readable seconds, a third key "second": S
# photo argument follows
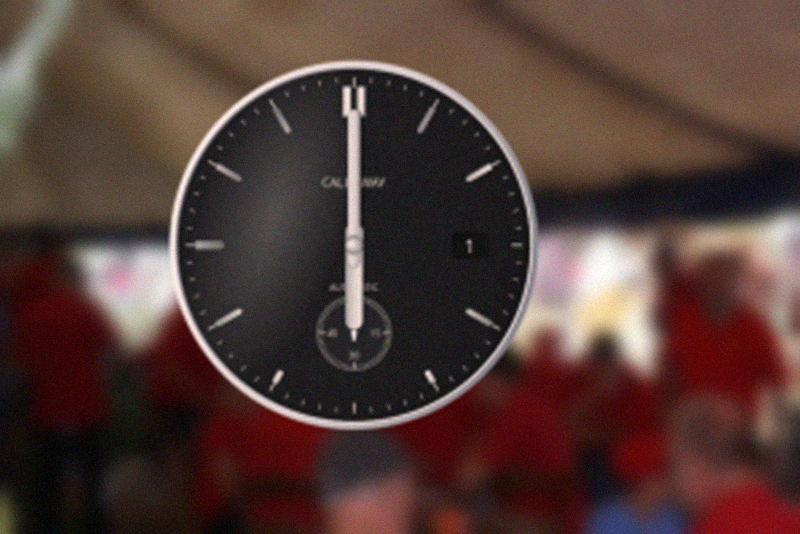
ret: {"hour": 6, "minute": 0}
